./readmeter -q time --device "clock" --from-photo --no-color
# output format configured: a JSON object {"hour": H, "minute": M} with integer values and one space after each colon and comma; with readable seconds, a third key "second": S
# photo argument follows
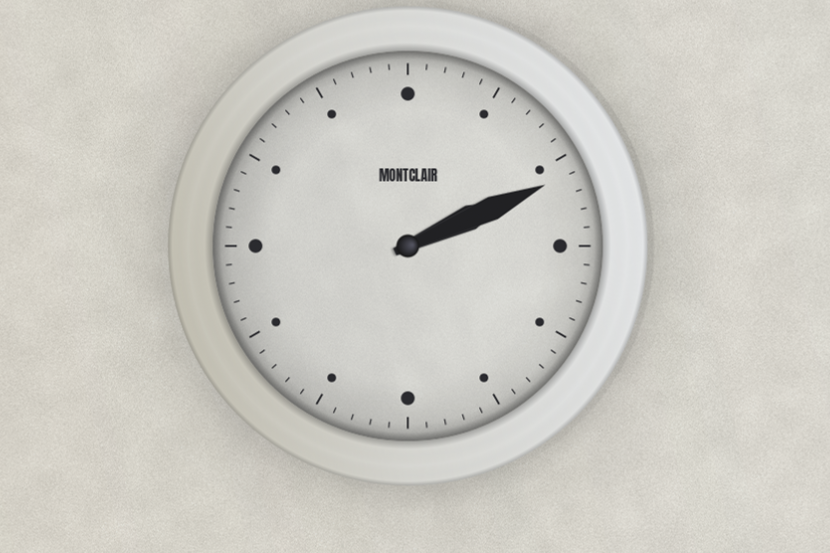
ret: {"hour": 2, "minute": 11}
